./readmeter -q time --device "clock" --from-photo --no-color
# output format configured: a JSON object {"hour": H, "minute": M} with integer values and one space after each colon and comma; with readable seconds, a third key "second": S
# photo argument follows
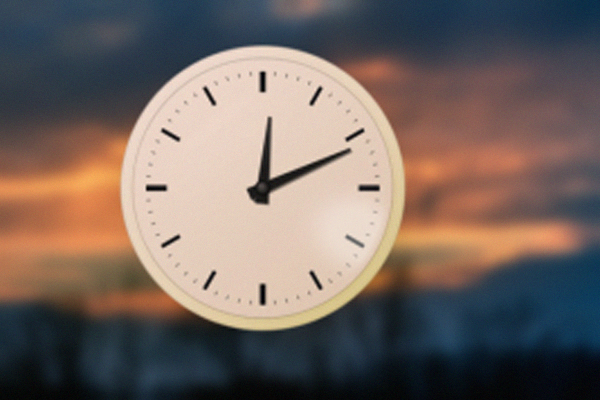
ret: {"hour": 12, "minute": 11}
